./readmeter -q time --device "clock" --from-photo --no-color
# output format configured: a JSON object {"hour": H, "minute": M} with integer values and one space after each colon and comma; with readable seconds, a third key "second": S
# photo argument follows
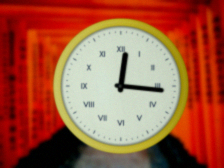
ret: {"hour": 12, "minute": 16}
